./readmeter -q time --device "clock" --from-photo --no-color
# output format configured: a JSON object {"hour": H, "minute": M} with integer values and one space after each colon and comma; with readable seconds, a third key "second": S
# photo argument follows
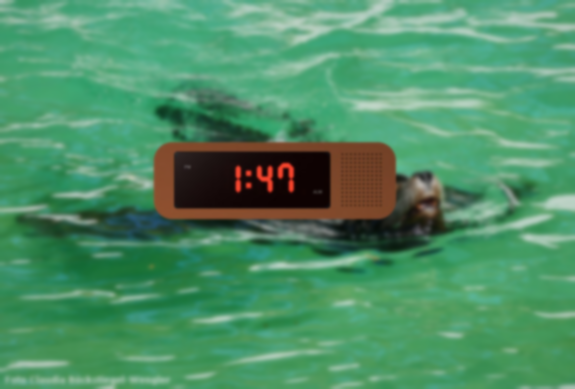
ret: {"hour": 1, "minute": 47}
